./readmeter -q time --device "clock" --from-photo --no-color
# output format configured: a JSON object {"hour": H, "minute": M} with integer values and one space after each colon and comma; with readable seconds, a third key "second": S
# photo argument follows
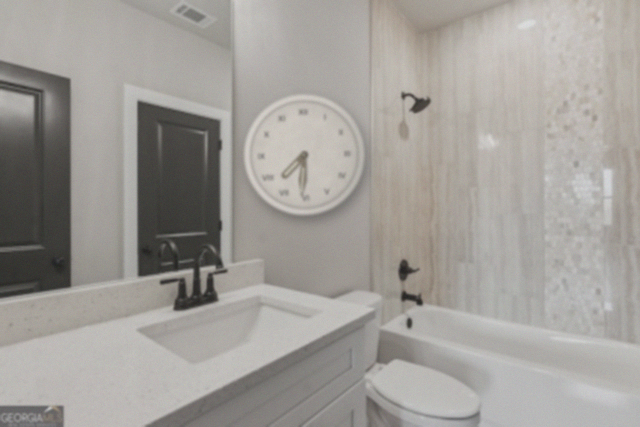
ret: {"hour": 7, "minute": 31}
